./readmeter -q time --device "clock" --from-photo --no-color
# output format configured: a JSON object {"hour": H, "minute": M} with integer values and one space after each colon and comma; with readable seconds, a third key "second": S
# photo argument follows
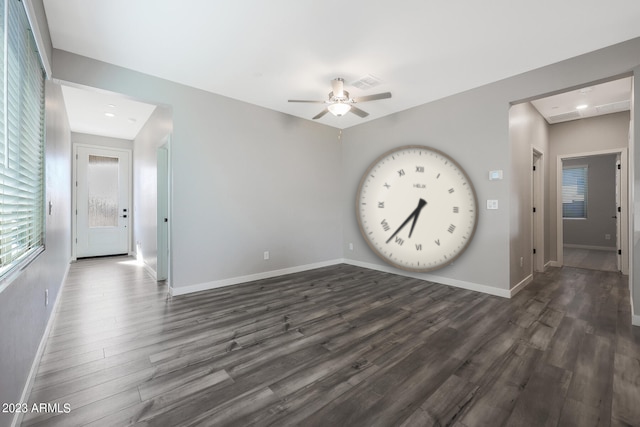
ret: {"hour": 6, "minute": 37}
